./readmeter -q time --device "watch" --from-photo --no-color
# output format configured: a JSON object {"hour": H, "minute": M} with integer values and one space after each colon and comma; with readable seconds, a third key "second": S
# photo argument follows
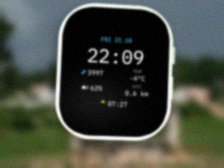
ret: {"hour": 22, "minute": 9}
